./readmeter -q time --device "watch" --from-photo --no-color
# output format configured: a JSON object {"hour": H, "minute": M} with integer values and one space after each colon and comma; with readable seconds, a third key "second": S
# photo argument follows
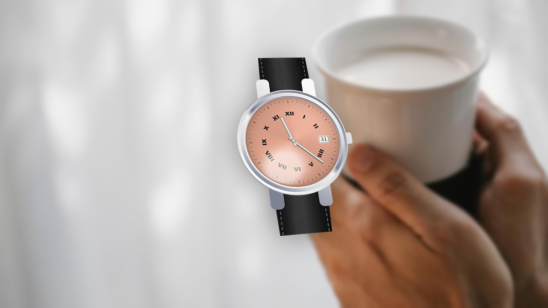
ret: {"hour": 11, "minute": 22}
